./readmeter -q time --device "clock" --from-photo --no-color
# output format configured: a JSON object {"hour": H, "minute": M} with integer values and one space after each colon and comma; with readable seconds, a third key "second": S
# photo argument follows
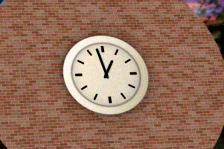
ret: {"hour": 12, "minute": 58}
